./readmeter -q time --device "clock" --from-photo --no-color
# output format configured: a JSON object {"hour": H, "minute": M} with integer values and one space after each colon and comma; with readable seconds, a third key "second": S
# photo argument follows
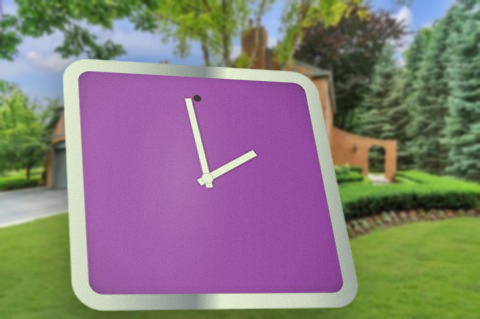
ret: {"hour": 1, "minute": 59}
